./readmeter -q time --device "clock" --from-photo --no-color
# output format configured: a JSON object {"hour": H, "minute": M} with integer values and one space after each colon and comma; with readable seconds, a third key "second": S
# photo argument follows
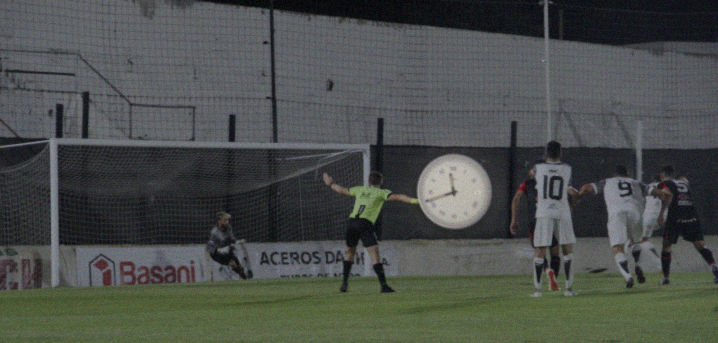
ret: {"hour": 11, "minute": 42}
